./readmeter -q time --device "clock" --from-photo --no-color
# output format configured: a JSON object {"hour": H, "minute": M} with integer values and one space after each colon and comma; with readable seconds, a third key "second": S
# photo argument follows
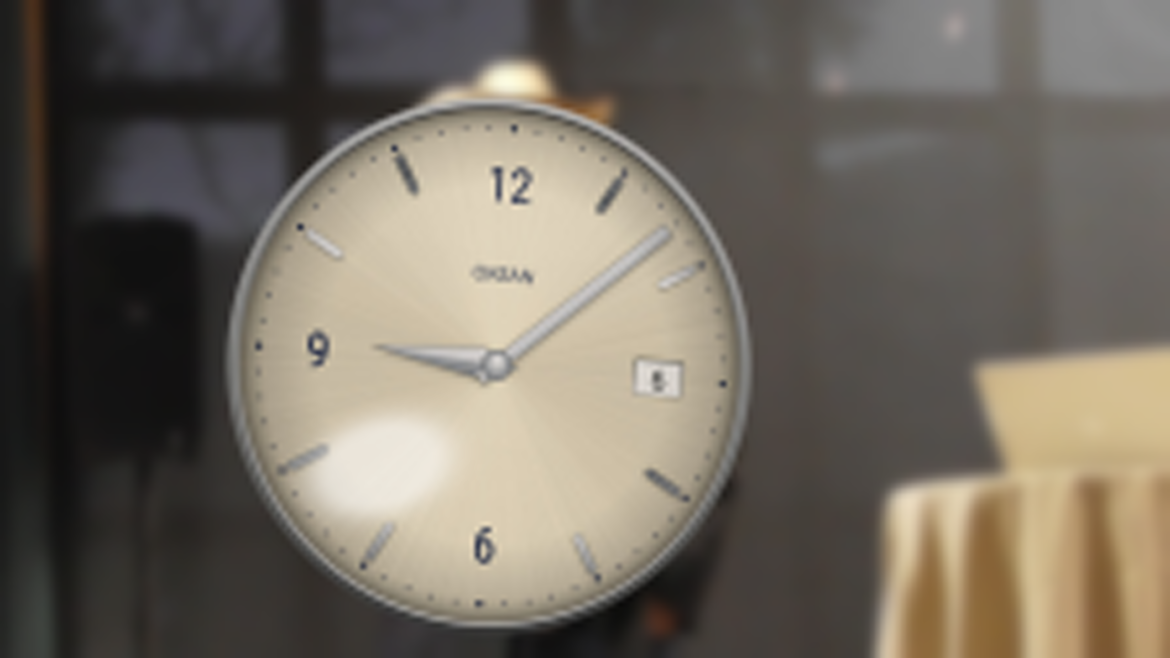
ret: {"hour": 9, "minute": 8}
